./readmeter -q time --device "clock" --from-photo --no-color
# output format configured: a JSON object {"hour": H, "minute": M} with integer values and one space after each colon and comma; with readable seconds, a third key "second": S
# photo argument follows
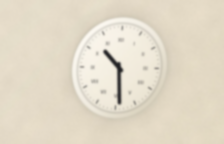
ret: {"hour": 10, "minute": 29}
